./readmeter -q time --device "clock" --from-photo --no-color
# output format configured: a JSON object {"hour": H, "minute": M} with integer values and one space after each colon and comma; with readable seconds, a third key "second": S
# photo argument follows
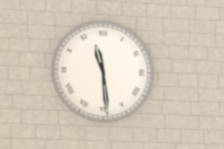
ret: {"hour": 11, "minute": 29}
